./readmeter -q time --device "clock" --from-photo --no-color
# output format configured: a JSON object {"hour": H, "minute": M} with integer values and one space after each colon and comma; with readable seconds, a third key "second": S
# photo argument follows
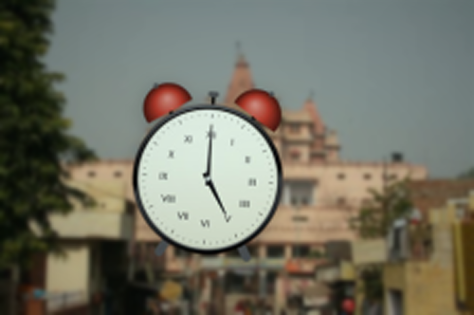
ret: {"hour": 5, "minute": 0}
